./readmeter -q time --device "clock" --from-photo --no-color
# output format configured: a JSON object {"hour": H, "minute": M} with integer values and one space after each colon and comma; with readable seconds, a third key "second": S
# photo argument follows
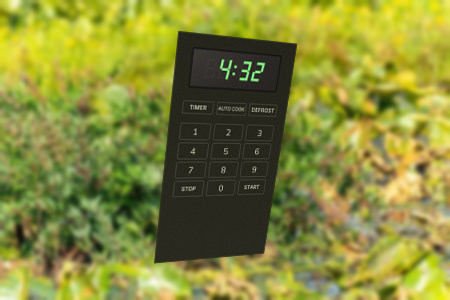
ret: {"hour": 4, "minute": 32}
